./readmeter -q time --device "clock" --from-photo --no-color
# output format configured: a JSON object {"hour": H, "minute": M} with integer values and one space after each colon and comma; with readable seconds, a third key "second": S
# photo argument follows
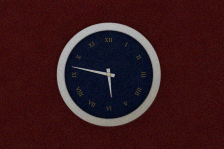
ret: {"hour": 5, "minute": 47}
